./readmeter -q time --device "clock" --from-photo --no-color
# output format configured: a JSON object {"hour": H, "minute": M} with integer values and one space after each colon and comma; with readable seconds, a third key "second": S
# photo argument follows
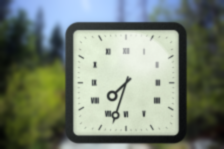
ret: {"hour": 7, "minute": 33}
